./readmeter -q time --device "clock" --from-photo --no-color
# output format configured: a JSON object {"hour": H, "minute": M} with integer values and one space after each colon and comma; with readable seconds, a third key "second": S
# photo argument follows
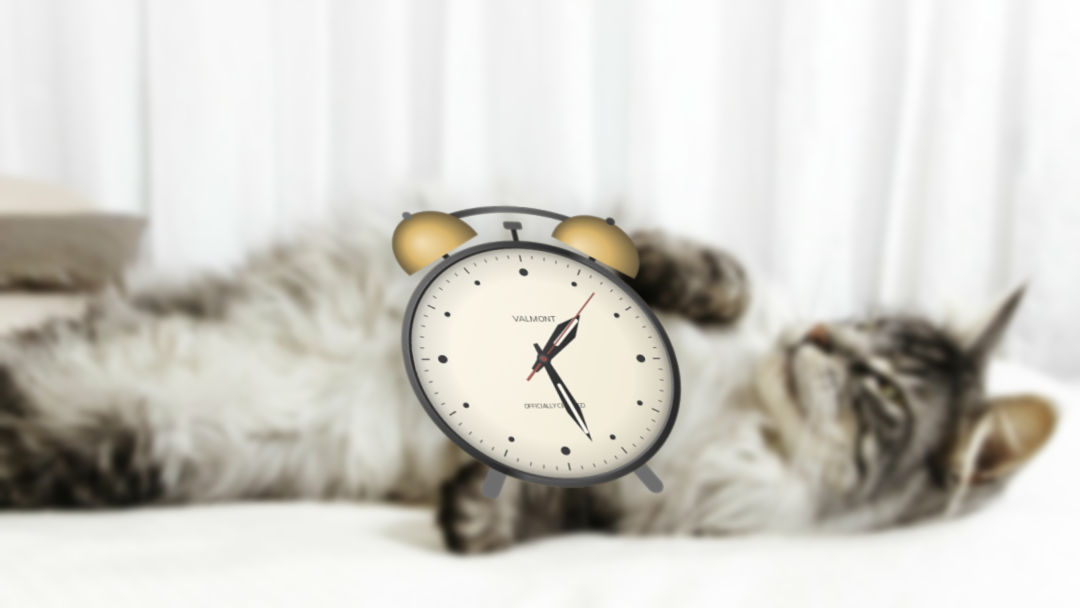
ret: {"hour": 1, "minute": 27, "second": 7}
